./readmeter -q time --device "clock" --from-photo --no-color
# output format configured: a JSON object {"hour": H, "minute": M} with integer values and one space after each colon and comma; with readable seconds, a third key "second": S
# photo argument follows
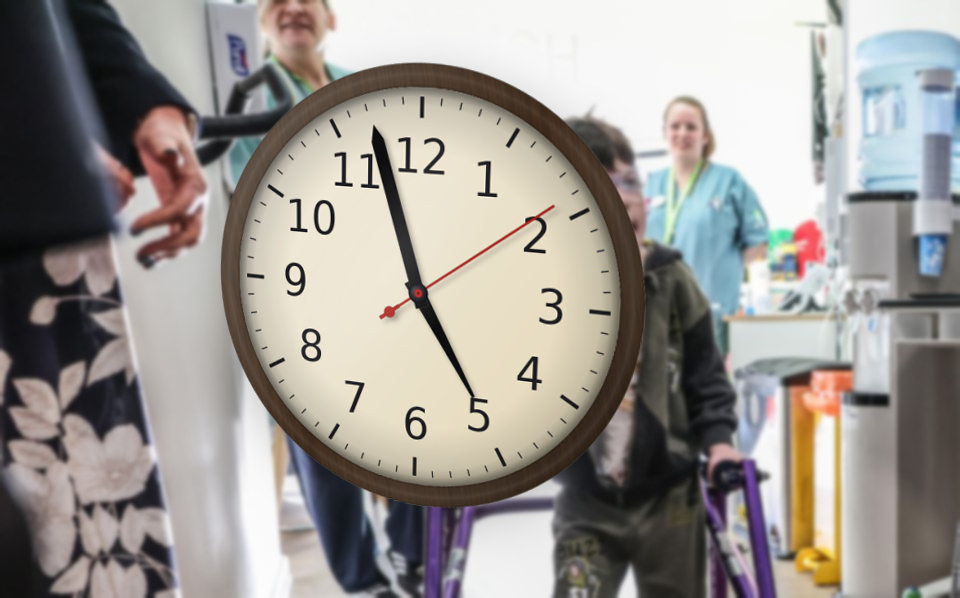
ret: {"hour": 4, "minute": 57, "second": 9}
